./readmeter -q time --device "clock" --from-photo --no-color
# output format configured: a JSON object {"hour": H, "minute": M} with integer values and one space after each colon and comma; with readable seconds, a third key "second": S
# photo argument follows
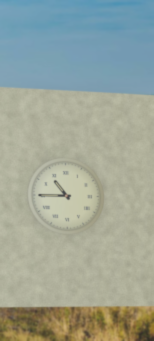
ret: {"hour": 10, "minute": 45}
